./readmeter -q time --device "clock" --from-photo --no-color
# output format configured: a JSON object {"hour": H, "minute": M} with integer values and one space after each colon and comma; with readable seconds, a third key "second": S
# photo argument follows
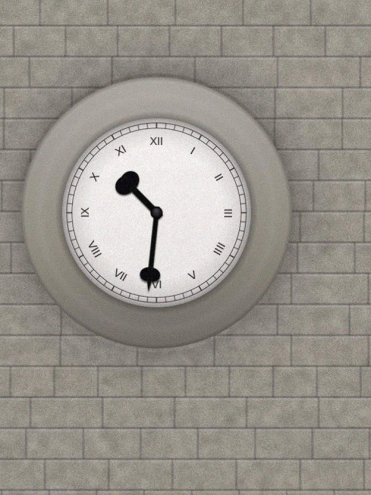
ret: {"hour": 10, "minute": 31}
